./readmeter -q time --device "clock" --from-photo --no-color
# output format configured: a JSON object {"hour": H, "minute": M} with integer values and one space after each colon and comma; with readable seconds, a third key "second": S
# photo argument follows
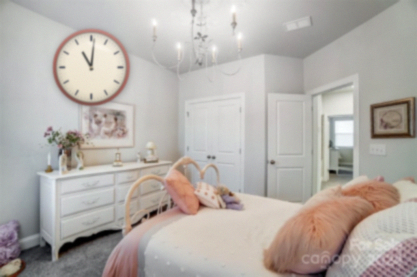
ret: {"hour": 11, "minute": 1}
